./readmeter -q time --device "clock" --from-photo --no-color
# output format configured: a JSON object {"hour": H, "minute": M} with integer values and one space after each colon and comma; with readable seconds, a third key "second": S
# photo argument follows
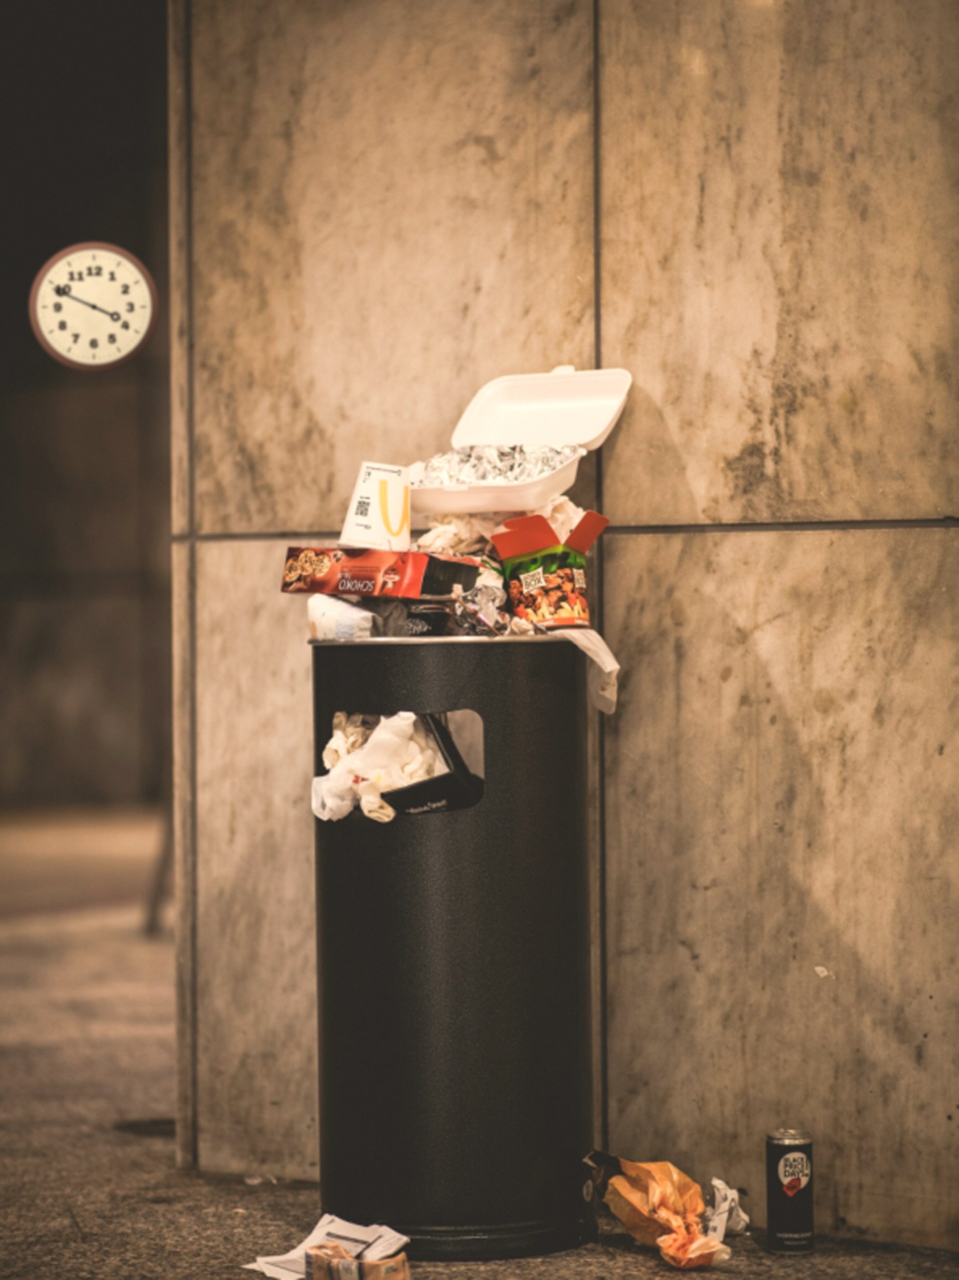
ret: {"hour": 3, "minute": 49}
